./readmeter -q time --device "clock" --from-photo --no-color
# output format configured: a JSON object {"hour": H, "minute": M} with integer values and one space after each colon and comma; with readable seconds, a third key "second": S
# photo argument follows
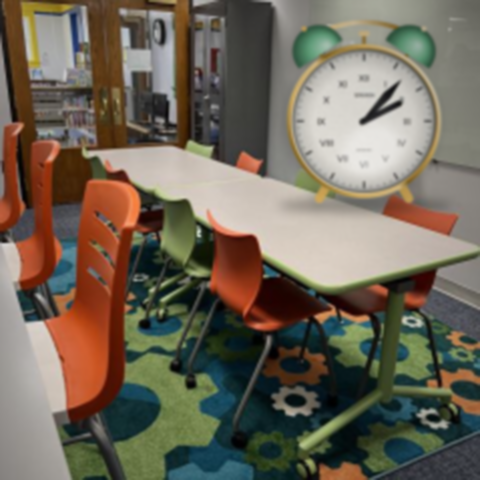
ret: {"hour": 2, "minute": 7}
